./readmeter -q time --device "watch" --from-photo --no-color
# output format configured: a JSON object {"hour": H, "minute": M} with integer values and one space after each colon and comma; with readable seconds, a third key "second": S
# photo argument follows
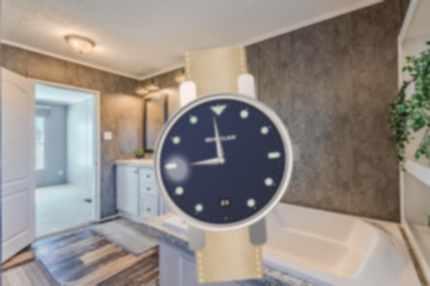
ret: {"hour": 8, "minute": 59}
